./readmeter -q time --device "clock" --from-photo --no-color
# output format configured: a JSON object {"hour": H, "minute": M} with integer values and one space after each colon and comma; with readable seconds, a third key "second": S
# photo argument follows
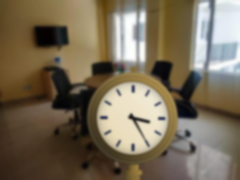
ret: {"hour": 3, "minute": 25}
